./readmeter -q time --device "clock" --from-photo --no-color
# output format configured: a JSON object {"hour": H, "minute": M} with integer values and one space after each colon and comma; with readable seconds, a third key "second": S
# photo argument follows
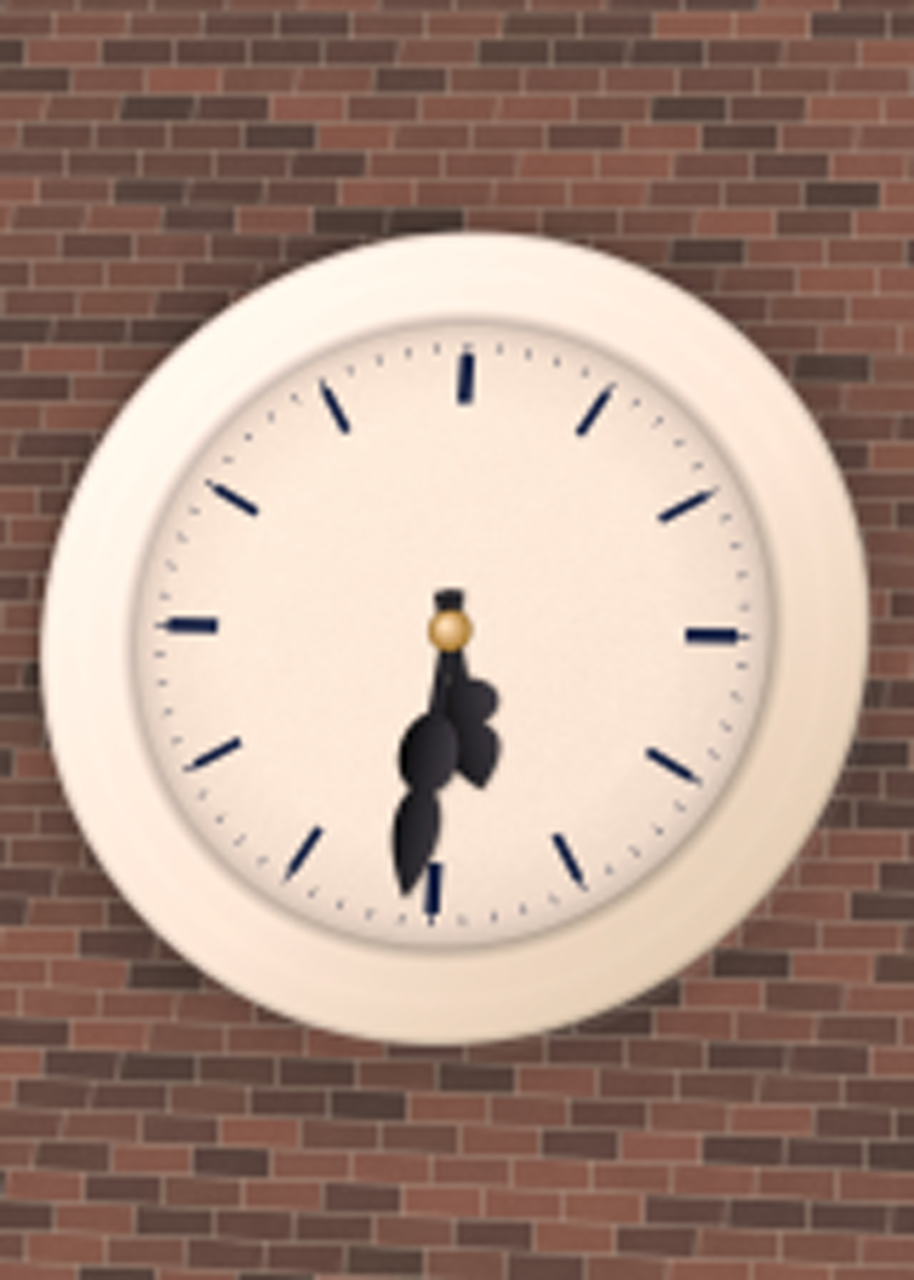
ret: {"hour": 5, "minute": 31}
